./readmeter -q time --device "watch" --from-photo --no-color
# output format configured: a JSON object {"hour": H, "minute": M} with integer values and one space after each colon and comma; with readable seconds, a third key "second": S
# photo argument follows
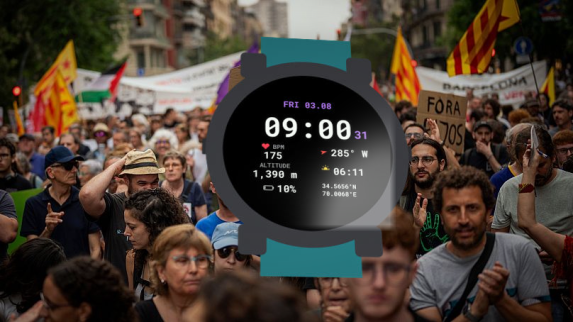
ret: {"hour": 9, "minute": 0, "second": 31}
